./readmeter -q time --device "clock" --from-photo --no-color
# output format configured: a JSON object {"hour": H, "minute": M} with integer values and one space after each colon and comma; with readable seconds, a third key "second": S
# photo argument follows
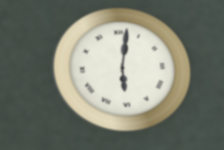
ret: {"hour": 6, "minute": 2}
